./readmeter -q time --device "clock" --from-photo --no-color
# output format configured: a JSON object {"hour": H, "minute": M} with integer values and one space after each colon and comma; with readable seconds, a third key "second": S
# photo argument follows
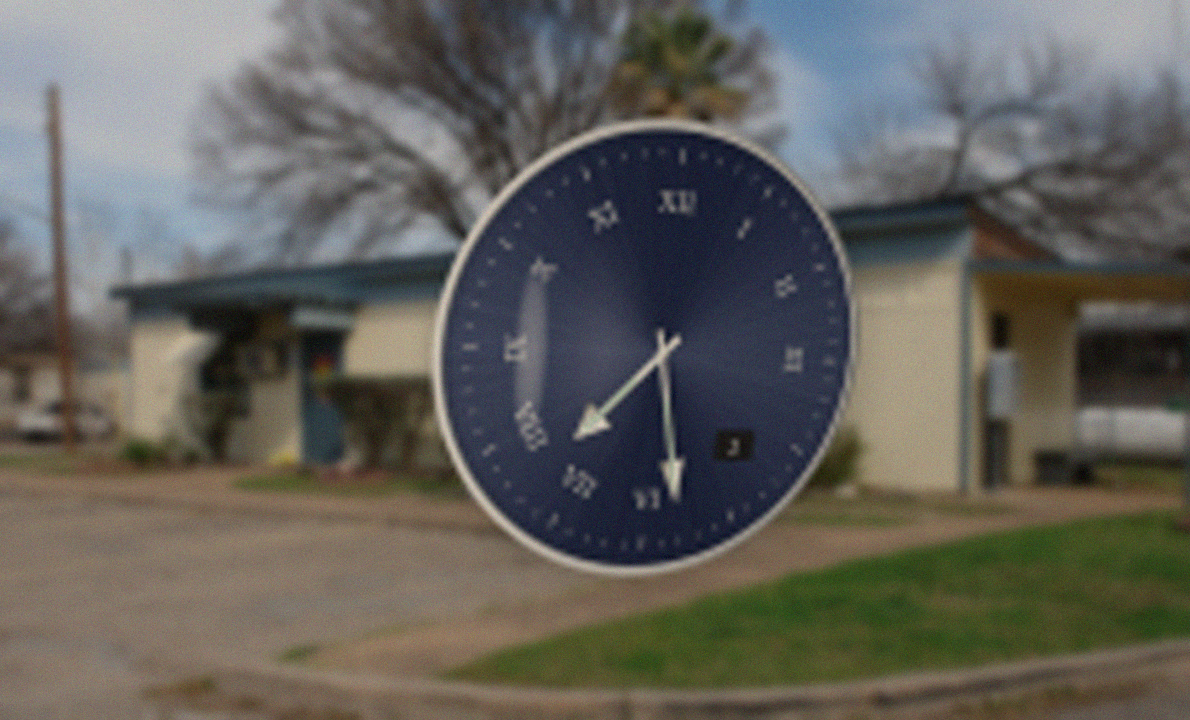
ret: {"hour": 7, "minute": 28}
